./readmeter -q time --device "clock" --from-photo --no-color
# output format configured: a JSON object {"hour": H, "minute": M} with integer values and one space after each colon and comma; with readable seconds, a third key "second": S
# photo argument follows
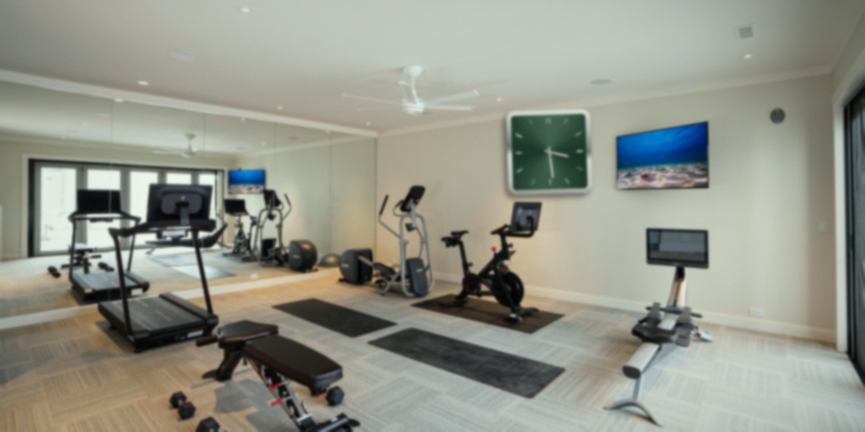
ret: {"hour": 3, "minute": 29}
